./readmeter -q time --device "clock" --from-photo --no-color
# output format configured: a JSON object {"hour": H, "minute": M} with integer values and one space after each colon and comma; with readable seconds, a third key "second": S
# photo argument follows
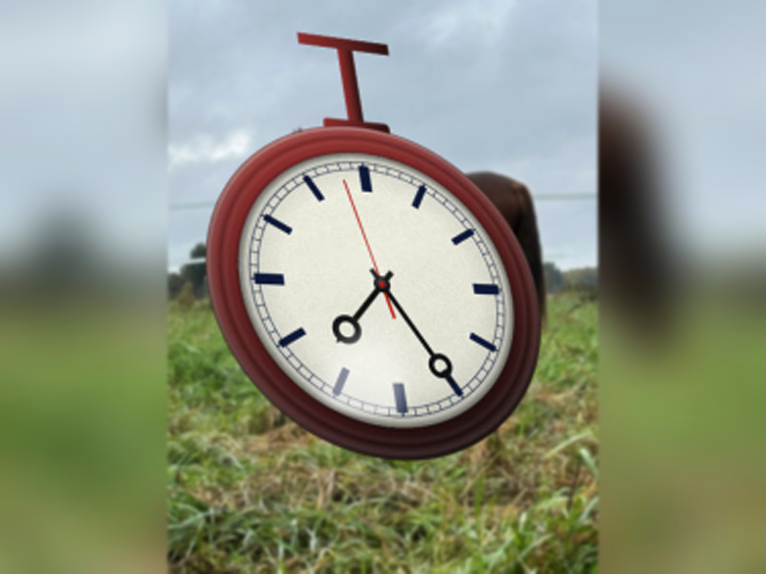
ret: {"hour": 7, "minute": 24, "second": 58}
